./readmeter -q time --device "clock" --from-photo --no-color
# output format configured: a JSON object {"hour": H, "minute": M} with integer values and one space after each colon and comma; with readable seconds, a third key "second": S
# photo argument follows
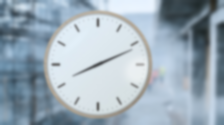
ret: {"hour": 8, "minute": 11}
